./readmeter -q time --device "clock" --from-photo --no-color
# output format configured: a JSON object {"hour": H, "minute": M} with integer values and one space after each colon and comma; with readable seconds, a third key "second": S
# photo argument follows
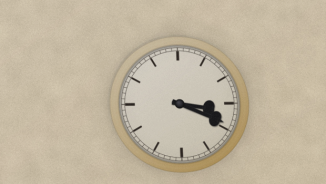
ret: {"hour": 3, "minute": 19}
